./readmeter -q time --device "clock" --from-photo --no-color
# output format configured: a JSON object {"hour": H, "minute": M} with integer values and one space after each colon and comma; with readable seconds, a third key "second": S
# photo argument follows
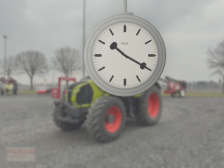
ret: {"hour": 10, "minute": 20}
